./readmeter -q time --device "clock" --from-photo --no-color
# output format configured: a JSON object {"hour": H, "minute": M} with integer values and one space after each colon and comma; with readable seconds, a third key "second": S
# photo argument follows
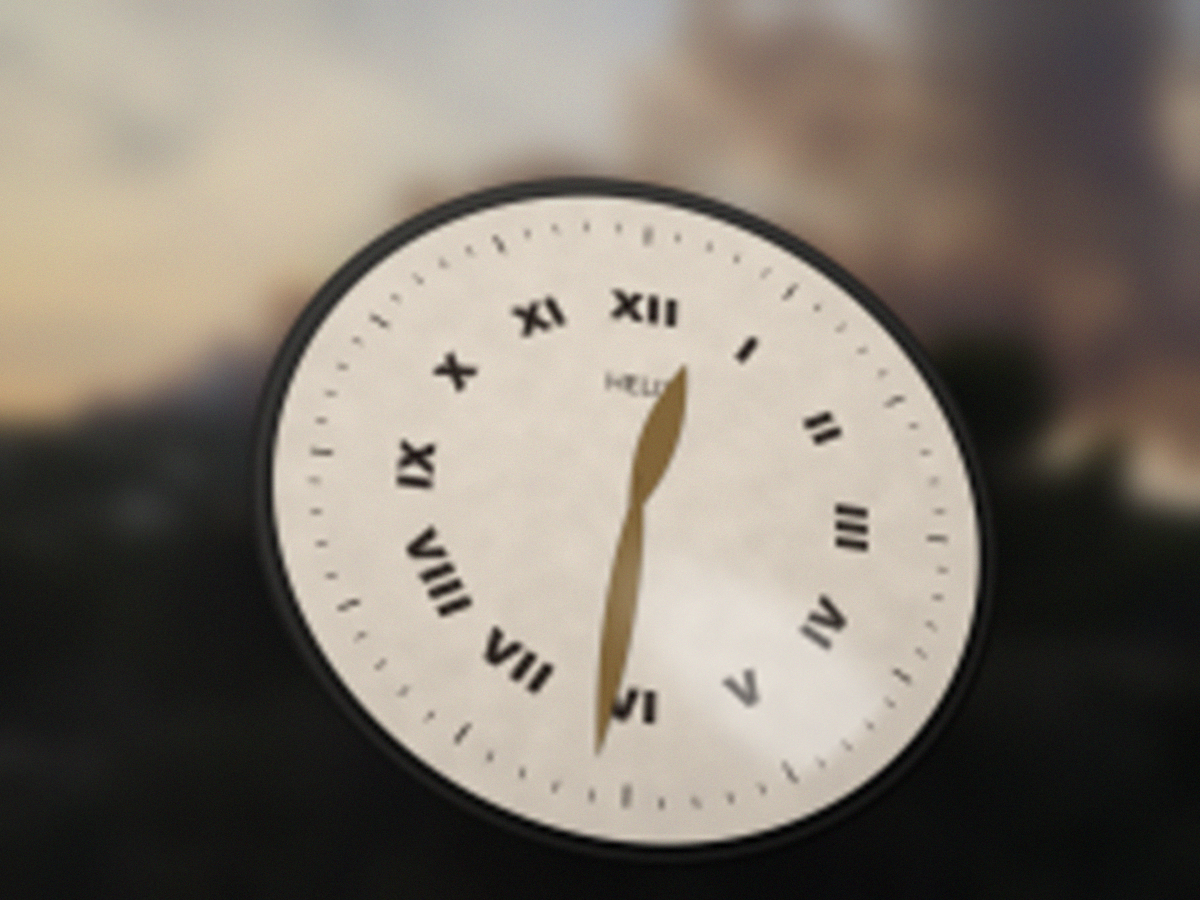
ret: {"hour": 12, "minute": 31}
